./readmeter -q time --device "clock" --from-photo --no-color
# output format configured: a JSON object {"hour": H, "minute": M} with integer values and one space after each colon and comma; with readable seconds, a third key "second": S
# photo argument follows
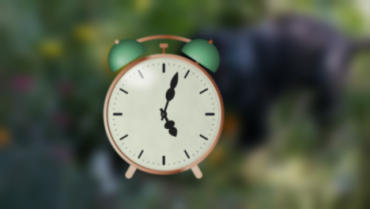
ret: {"hour": 5, "minute": 3}
